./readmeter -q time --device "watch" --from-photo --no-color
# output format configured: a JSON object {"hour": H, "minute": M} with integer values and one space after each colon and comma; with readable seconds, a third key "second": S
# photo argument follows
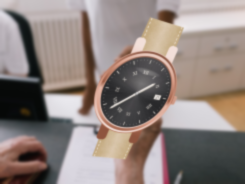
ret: {"hour": 1, "minute": 38}
